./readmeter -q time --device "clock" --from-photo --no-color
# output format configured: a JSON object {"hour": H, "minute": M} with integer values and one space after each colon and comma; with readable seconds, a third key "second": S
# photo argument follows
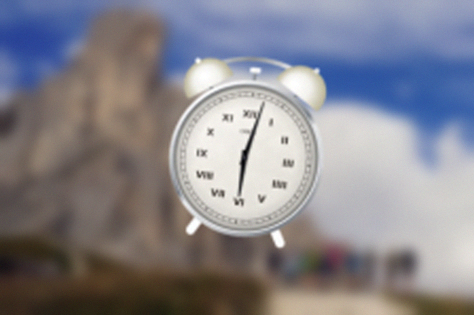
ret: {"hour": 6, "minute": 2}
